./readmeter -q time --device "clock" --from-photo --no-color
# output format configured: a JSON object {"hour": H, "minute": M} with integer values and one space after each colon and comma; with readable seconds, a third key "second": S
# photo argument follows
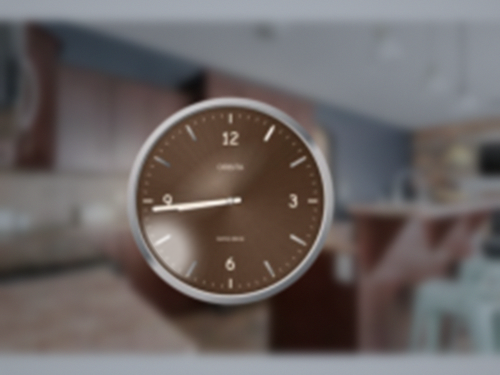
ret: {"hour": 8, "minute": 44}
